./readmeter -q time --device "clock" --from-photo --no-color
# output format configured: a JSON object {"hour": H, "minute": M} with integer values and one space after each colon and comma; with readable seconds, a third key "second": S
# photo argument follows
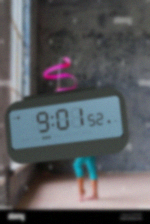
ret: {"hour": 9, "minute": 1, "second": 52}
